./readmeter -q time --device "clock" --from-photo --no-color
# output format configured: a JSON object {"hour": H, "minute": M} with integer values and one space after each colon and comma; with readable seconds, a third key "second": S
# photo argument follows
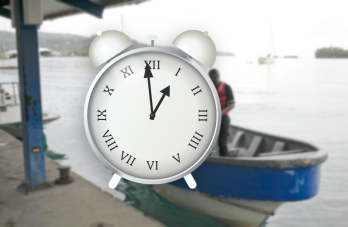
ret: {"hour": 12, "minute": 59}
